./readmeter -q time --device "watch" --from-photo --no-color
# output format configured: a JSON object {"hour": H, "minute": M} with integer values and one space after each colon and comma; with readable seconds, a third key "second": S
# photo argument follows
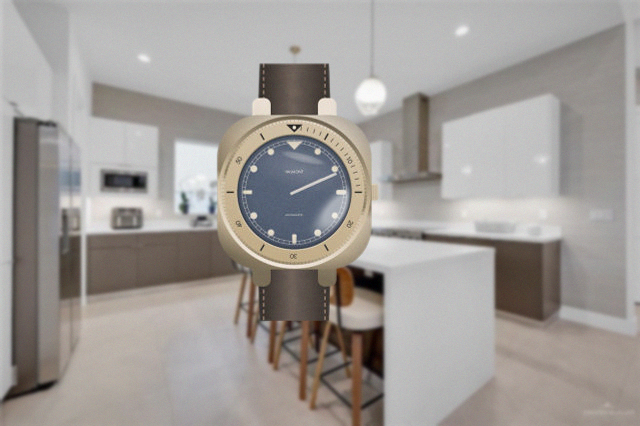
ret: {"hour": 2, "minute": 11}
